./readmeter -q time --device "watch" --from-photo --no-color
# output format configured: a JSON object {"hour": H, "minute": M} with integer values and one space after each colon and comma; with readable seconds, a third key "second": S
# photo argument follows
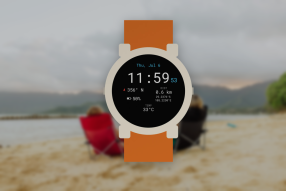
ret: {"hour": 11, "minute": 59}
